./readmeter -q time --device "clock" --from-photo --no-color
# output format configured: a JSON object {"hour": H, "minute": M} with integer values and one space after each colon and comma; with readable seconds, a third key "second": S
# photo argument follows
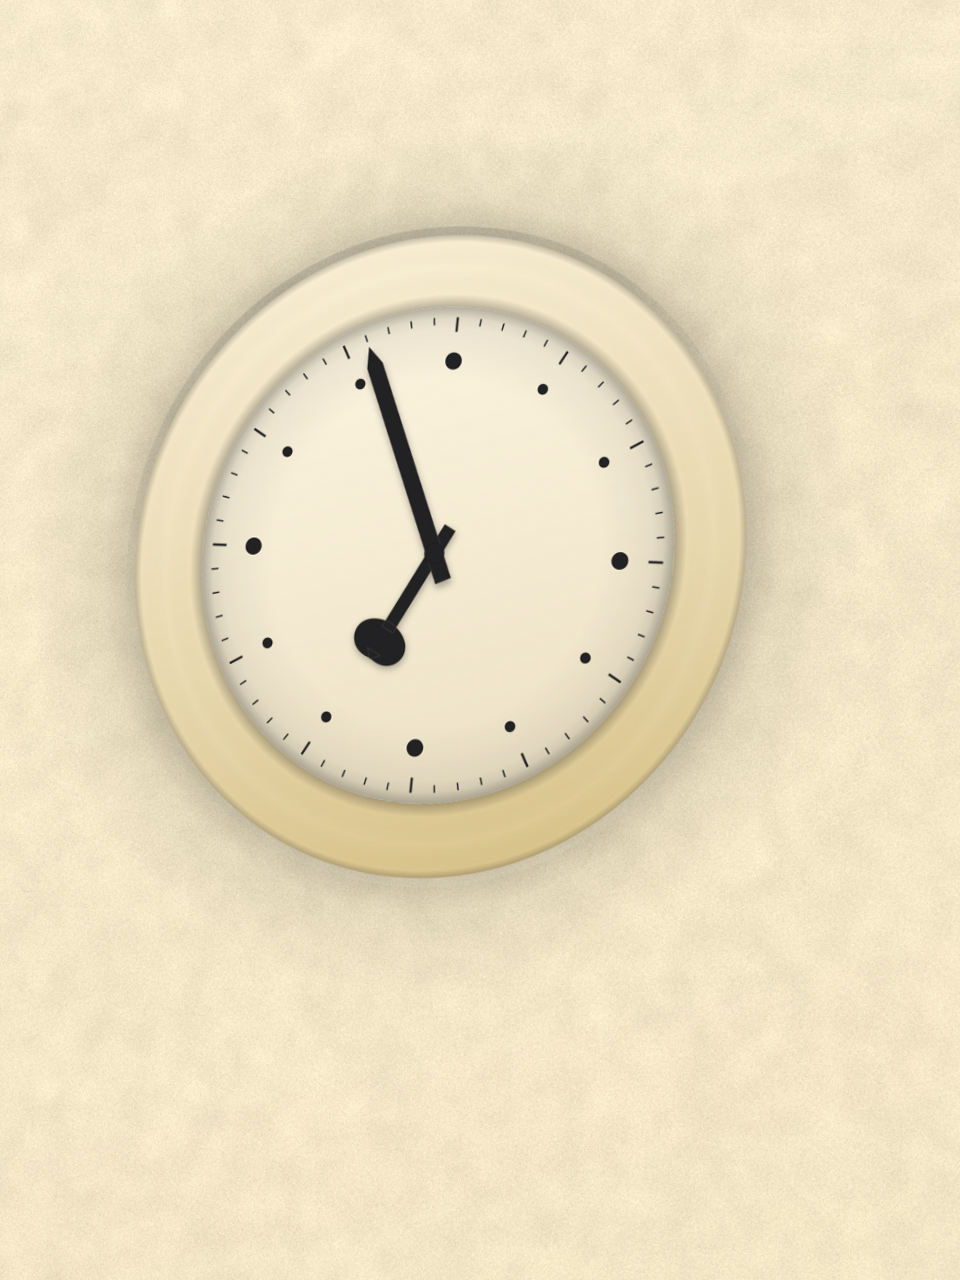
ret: {"hour": 6, "minute": 56}
